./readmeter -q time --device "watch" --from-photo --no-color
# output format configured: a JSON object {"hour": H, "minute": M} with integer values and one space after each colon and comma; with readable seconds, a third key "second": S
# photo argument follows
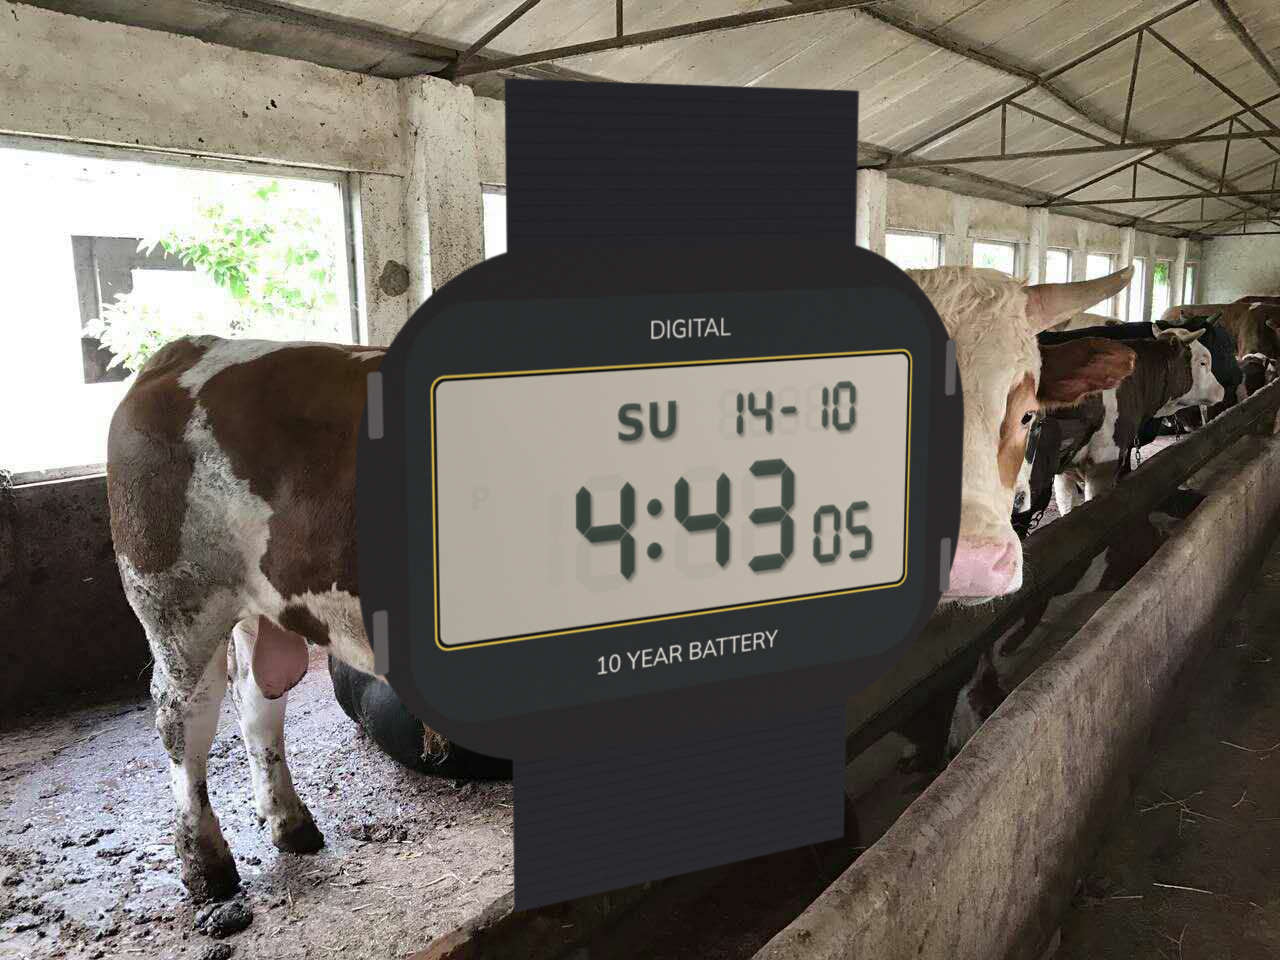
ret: {"hour": 4, "minute": 43, "second": 5}
